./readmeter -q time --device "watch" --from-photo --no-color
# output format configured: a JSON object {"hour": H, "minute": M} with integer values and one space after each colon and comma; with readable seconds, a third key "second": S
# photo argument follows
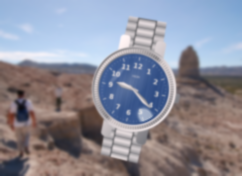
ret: {"hour": 9, "minute": 21}
